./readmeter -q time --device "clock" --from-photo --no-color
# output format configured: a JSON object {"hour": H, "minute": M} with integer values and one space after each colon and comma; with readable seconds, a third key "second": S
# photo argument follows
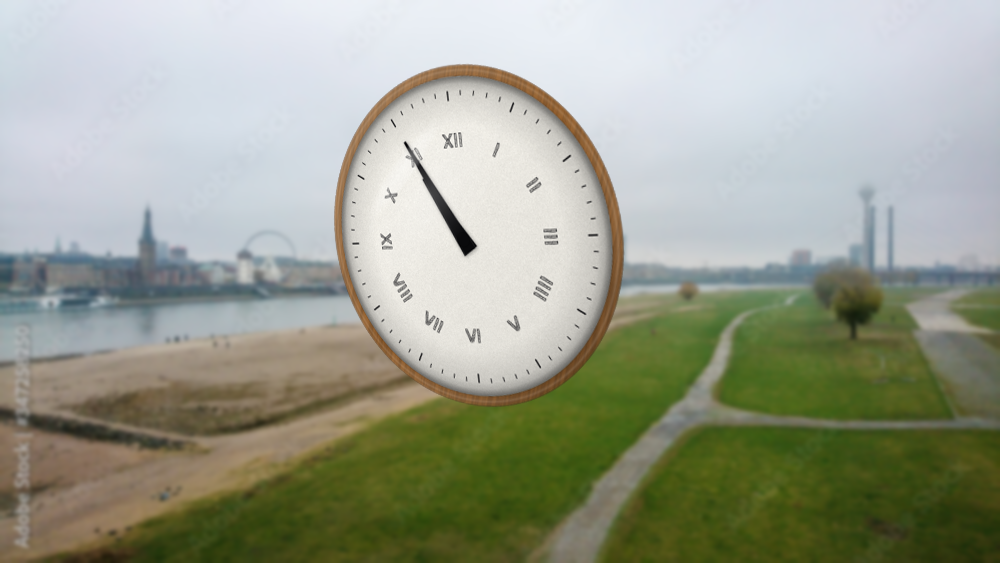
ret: {"hour": 10, "minute": 55}
